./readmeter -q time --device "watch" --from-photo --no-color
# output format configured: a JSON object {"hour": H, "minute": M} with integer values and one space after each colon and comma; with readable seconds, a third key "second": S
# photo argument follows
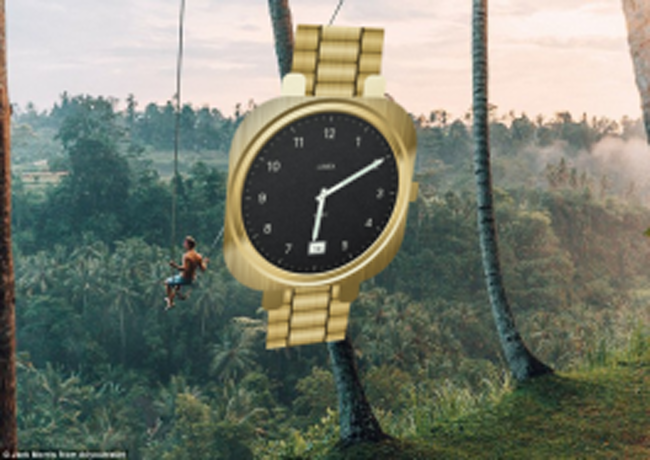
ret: {"hour": 6, "minute": 10}
